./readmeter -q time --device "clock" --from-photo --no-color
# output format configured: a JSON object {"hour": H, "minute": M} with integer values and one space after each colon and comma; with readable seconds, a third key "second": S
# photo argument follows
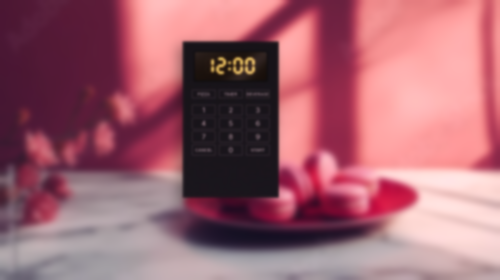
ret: {"hour": 12, "minute": 0}
